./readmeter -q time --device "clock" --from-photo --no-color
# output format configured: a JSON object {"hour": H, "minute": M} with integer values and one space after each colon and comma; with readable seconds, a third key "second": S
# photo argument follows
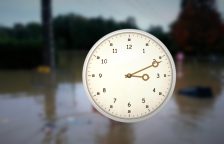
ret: {"hour": 3, "minute": 11}
